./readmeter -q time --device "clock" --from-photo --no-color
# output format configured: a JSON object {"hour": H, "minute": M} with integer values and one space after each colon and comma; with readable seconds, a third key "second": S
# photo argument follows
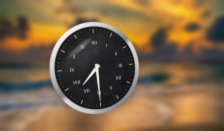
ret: {"hour": 7, "minute": 30}
